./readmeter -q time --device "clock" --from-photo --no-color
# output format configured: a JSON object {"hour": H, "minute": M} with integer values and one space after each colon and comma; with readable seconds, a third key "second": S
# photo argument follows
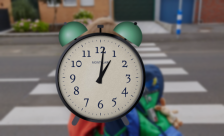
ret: {"hour": 1, "minute": 1}
